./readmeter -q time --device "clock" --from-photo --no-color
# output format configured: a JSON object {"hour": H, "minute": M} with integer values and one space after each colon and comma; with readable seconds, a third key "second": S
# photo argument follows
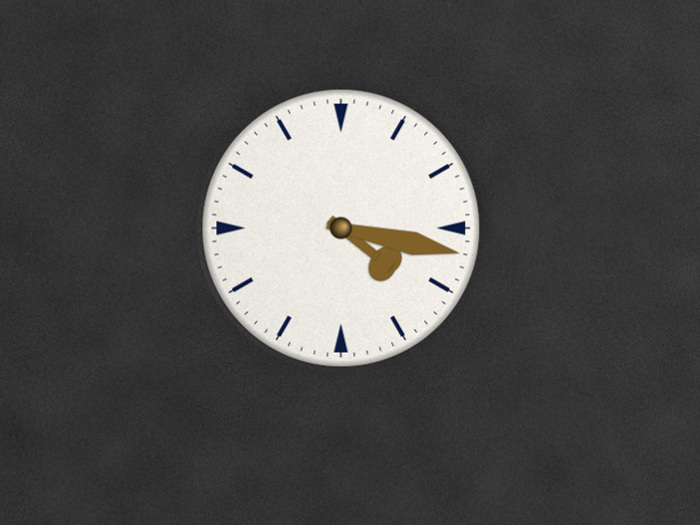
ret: {"hour": 4, "minute": 17}
